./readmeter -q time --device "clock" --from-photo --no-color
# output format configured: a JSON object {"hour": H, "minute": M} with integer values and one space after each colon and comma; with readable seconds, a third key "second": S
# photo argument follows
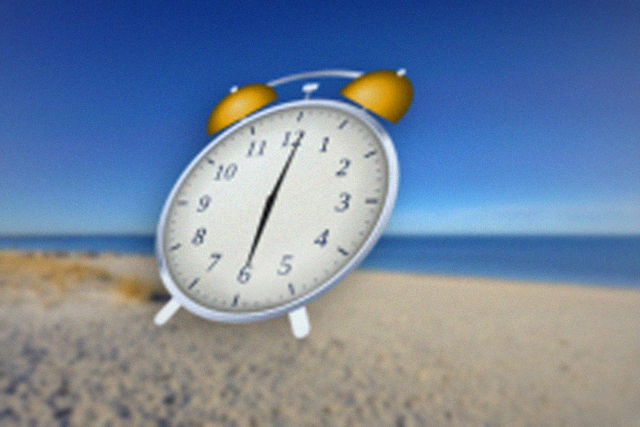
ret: {"hour": 6, "minute": 1}
